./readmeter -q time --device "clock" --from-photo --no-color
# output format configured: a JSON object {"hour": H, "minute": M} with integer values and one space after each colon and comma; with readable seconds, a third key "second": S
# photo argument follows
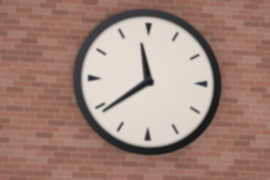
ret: {"hour": 11, "minute": 39}
